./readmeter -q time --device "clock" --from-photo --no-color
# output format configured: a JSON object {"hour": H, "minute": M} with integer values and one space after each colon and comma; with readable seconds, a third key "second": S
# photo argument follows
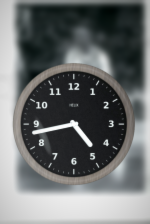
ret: {"hour": 4, "minute": 43}
